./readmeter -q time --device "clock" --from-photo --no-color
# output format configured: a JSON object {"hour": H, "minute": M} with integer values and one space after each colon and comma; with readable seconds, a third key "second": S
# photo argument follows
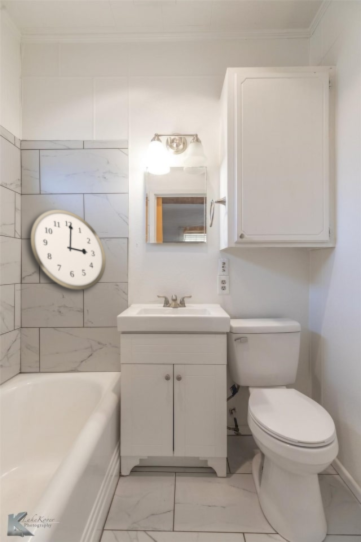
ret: {"hour": 3, "minute": 1}
